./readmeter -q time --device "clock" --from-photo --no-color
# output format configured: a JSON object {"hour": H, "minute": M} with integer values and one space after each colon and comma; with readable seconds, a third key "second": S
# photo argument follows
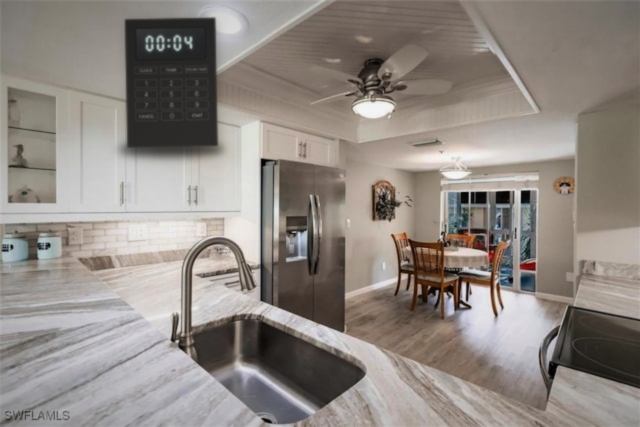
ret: {"hour": 0, "minute": 4}
